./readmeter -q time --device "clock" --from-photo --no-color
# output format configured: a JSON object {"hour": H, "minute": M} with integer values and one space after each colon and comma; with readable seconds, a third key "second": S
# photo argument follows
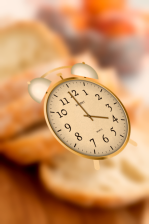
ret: {"hour": 3, "minute": 59}
